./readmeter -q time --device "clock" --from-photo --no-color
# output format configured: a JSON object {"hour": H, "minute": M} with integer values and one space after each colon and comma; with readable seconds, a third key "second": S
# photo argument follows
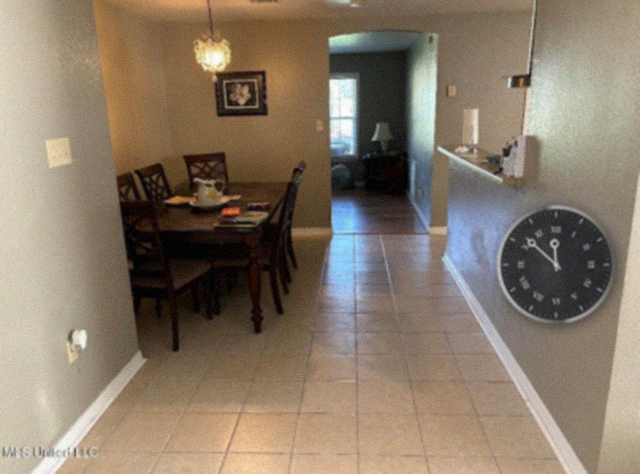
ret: {"hour": 11, "minute": 52}
